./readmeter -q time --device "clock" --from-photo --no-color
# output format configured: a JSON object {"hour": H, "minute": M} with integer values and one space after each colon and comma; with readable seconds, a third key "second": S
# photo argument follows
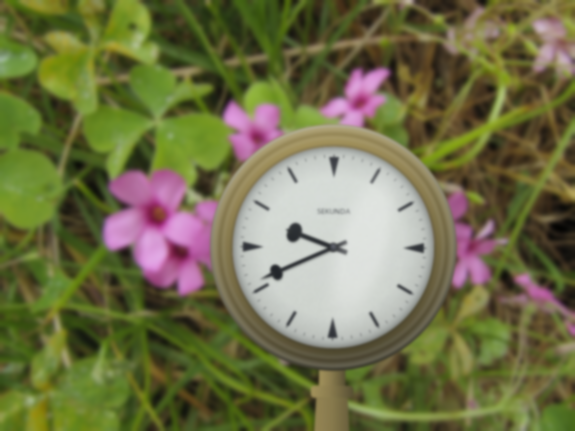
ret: {"hour": 9, "minute": 41}
